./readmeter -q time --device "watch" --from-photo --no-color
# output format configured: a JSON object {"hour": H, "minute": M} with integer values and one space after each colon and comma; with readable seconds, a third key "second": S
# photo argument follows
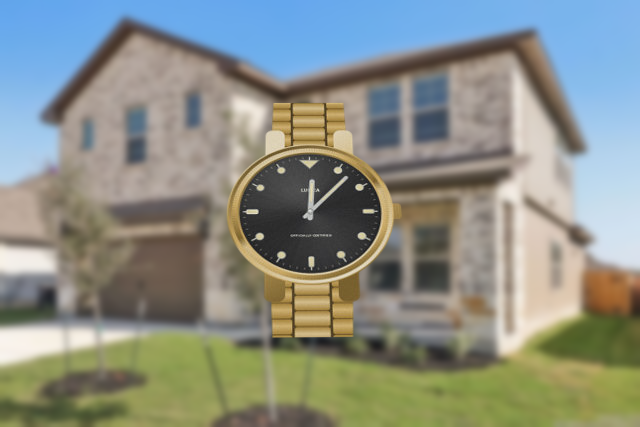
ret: {"hour": 12, "minute": 7}
